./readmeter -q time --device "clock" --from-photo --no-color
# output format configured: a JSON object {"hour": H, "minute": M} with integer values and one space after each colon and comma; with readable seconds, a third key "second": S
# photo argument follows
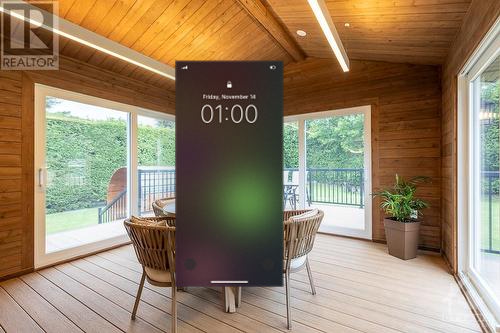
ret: {"hour": 1, "minute": 0}
